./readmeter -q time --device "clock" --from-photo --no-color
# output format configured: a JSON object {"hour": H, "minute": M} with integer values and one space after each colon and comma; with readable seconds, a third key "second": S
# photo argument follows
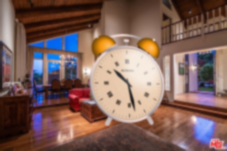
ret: {"hour": 10, "minute": 28}
